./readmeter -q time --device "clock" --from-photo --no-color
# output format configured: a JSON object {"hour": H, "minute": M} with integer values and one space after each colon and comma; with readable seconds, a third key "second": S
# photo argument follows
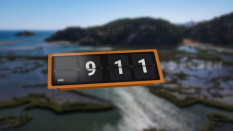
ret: {"hour": 9, "minute": 11}
